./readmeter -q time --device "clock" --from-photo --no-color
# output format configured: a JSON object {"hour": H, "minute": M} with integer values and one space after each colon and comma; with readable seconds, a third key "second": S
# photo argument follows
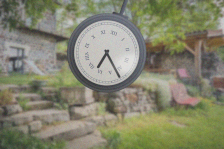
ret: {"hour": 6, "minute": 22}
